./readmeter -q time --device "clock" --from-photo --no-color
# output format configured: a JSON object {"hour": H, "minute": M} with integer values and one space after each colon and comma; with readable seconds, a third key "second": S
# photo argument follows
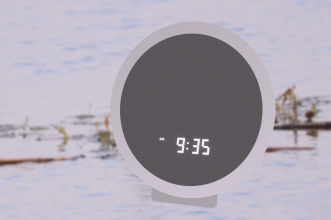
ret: {"hour": 9, "minute": 35}
